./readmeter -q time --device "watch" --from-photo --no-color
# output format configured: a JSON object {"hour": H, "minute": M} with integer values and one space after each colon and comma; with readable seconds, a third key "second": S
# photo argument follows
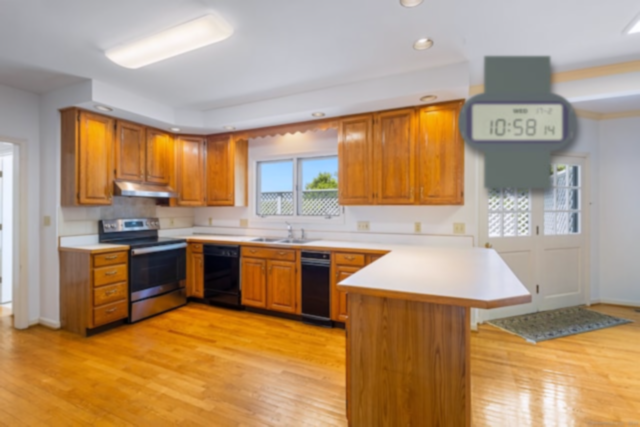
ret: {"hour": 10, "minute": 58}
